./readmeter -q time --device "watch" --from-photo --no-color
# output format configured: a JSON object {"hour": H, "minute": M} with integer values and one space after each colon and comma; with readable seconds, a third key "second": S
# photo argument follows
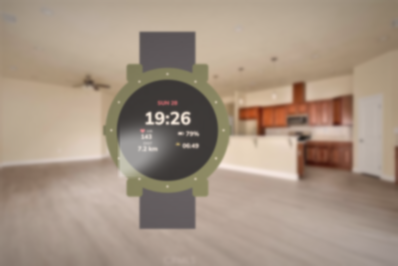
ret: {"hour": 19, "minute": 26}
